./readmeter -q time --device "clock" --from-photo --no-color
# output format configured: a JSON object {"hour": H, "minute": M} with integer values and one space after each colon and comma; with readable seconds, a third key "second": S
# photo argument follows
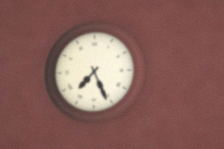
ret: {"hour": 7, "minute": 26}
